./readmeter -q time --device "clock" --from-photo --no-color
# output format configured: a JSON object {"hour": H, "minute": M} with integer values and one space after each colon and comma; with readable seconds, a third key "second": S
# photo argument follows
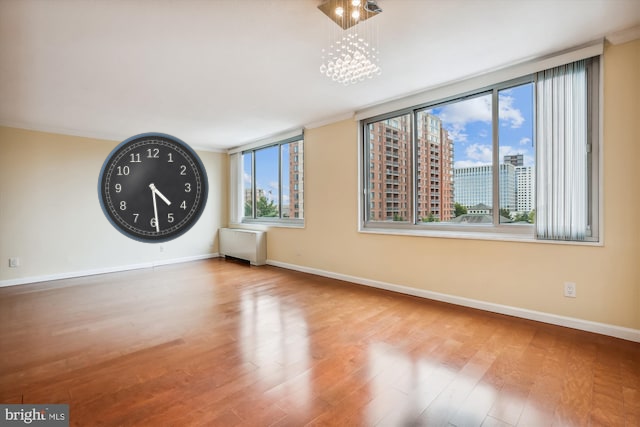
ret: {"hour": 4, "minute": 29}
